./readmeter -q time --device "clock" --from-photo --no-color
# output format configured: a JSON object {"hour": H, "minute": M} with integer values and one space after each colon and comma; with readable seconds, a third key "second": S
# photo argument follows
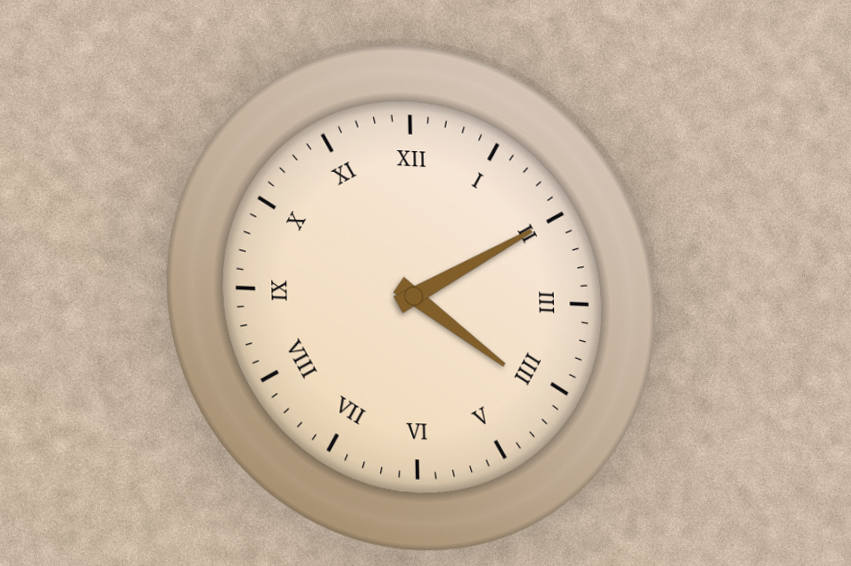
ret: {"hour": 4, "minute": 10}
